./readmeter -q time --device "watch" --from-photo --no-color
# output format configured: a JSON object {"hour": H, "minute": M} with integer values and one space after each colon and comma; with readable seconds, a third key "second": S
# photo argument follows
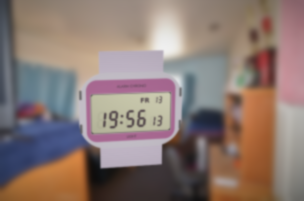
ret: {"hour": 19, "minute": 56, "second": 13}
